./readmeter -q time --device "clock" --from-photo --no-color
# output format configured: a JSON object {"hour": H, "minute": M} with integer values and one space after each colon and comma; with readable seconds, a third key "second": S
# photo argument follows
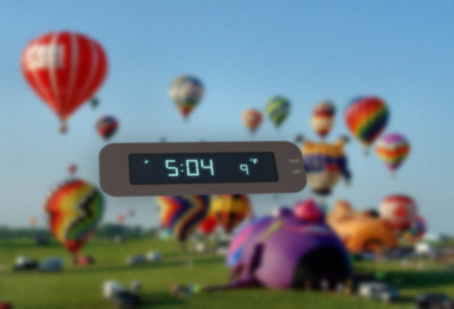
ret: {"hour": 5, "minute": 4}
